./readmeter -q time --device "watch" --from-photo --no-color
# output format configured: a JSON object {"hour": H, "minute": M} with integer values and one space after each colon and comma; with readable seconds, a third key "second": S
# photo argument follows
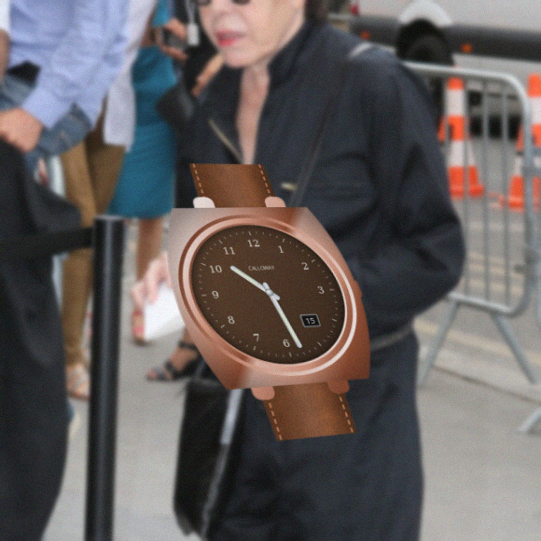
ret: {"hour": 10, "minute": 28}
